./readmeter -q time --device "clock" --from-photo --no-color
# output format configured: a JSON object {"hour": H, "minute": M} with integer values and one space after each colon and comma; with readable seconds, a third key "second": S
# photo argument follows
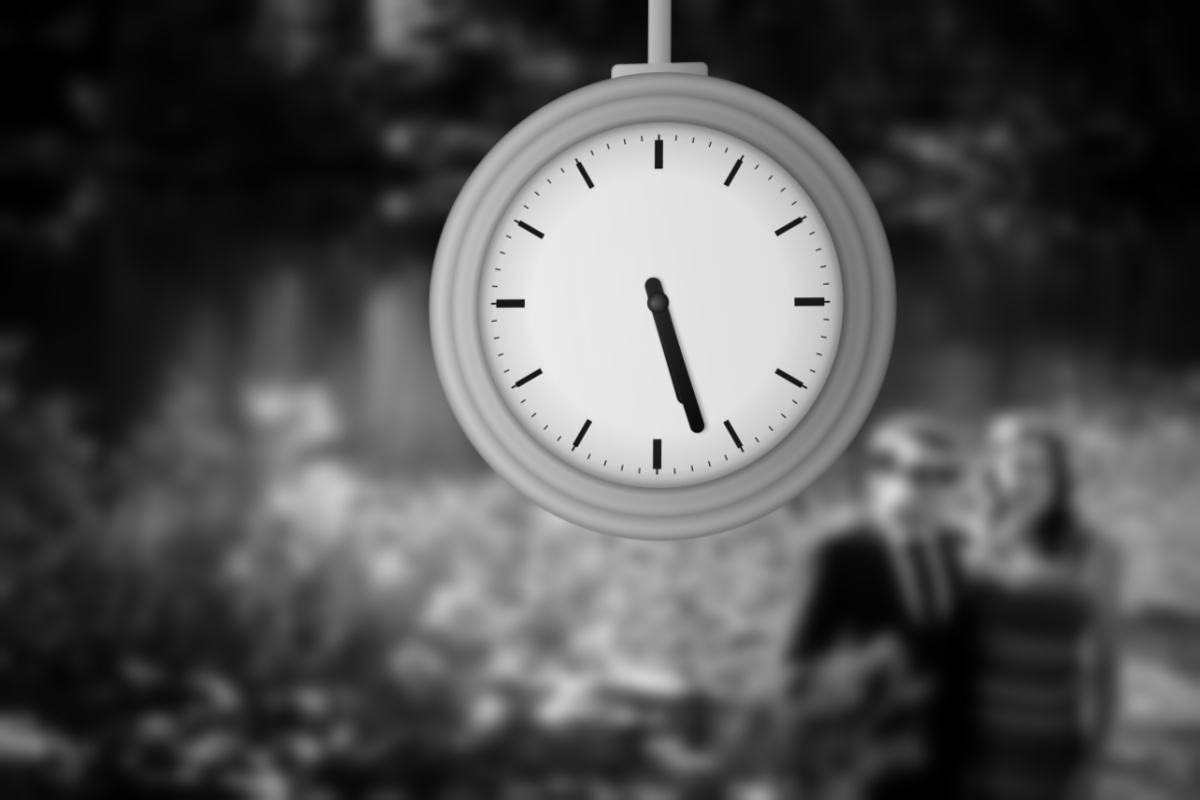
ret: {"hour": 5, "minute": 27}
